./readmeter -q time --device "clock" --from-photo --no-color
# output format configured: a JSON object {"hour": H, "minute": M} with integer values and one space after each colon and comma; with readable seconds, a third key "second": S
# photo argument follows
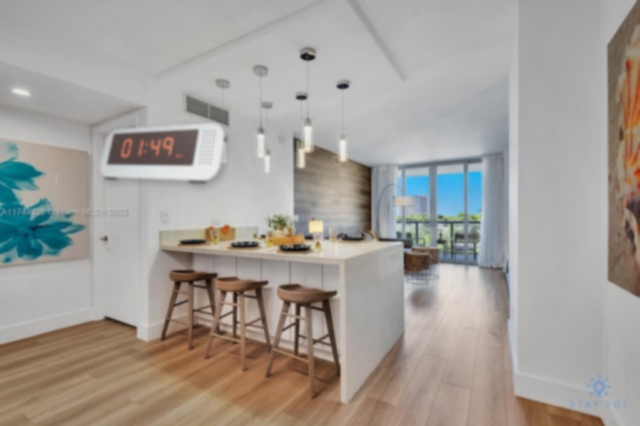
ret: {"hour": 1, "minute": 49}
